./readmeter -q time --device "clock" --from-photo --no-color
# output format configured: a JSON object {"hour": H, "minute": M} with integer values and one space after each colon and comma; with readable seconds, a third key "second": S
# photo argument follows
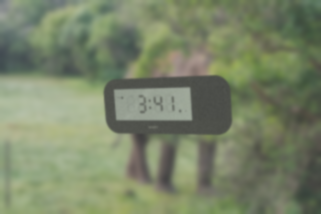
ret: {"hour": 3, "minute": 41}
